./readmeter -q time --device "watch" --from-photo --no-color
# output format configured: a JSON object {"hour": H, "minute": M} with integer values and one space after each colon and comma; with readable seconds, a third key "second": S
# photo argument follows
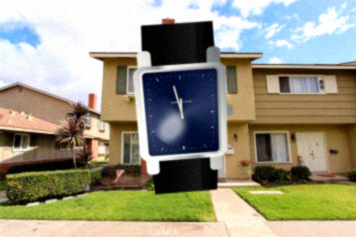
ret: {"hour": 11, "minute": 58}
